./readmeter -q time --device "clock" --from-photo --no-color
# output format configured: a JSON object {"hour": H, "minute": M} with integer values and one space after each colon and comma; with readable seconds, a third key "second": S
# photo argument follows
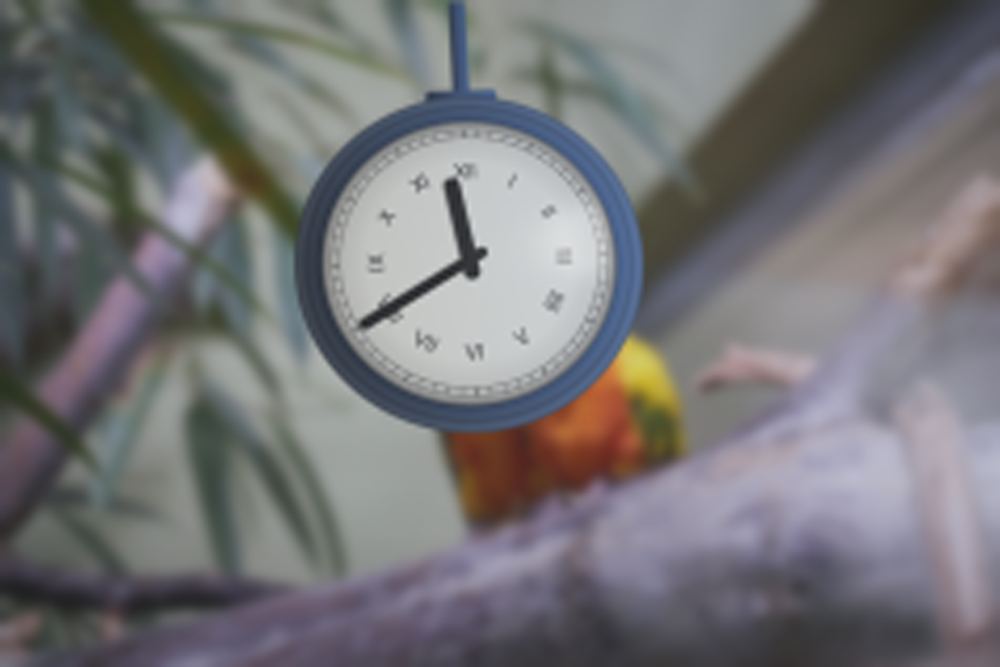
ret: {"hour": 11, "minute": 40}
